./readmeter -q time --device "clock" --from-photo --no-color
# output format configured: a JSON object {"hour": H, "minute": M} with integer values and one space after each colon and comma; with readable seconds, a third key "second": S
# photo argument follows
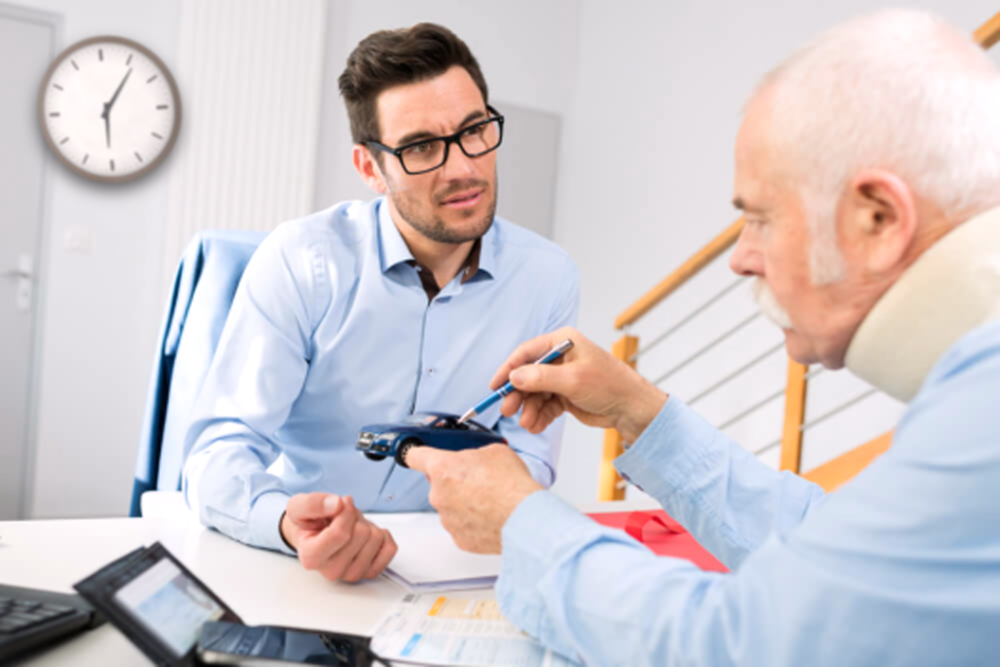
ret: {"hour": 6, "minute": 6}
